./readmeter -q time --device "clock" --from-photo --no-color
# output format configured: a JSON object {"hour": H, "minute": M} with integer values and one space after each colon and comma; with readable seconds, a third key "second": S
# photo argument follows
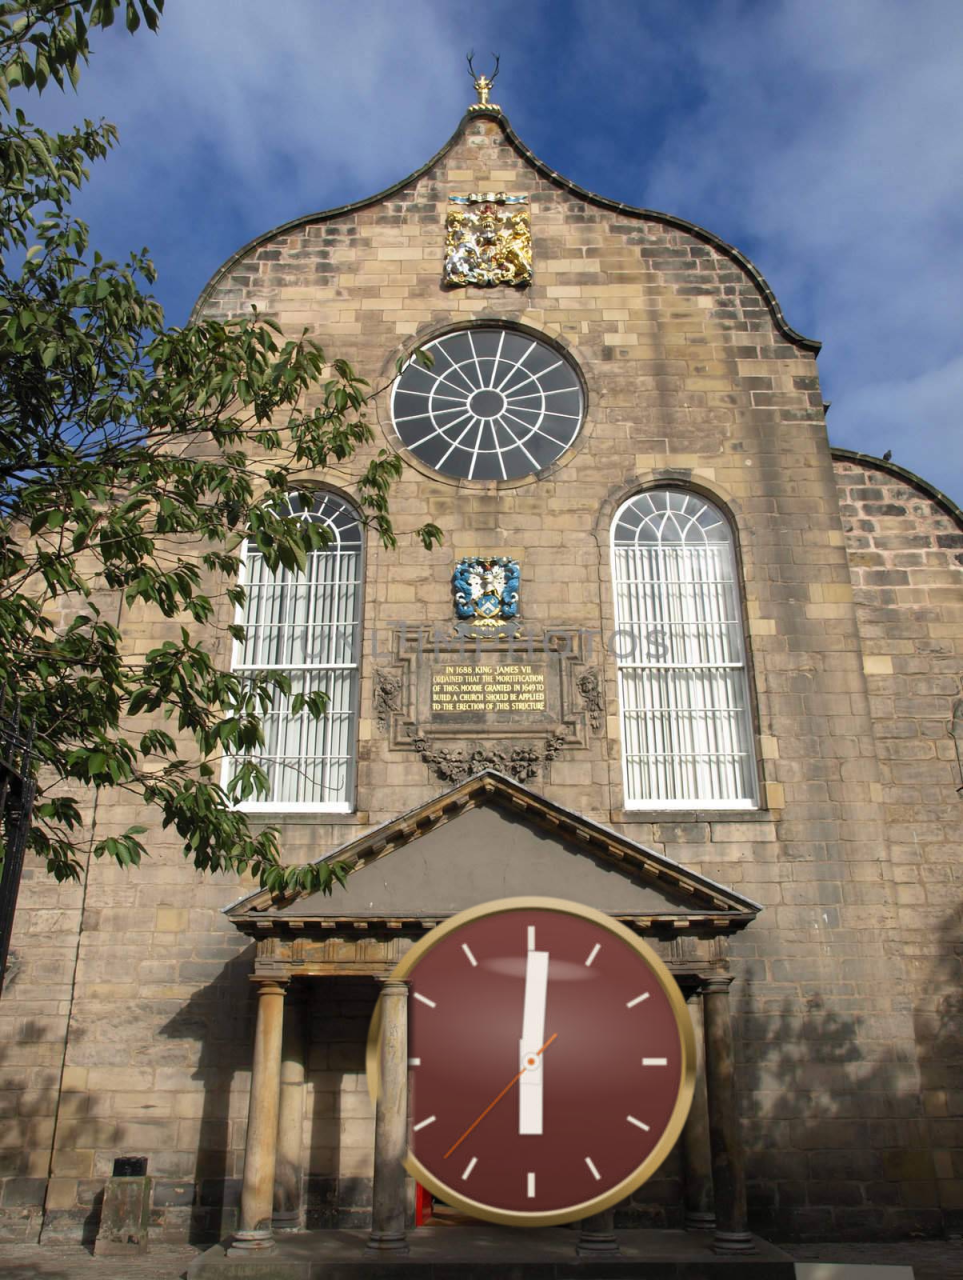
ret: {"hour": 6, "minute": 0, "second": 37}
